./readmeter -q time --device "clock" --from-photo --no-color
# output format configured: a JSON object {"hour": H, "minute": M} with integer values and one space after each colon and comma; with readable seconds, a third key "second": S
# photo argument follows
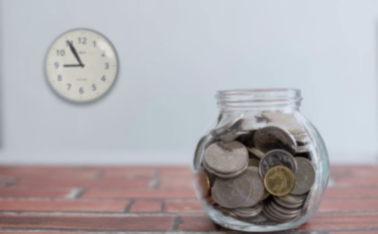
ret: {"hour": 8, "minute": 55}
